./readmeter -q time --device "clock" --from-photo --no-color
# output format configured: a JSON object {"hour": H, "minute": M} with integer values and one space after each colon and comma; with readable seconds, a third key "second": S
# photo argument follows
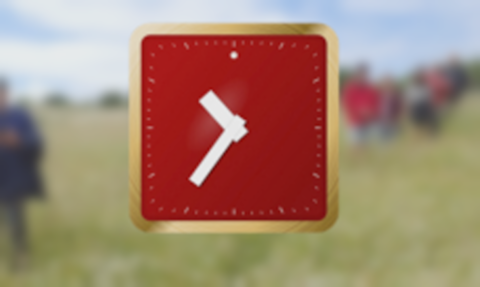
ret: {"hour": 10, "minute": 36}
